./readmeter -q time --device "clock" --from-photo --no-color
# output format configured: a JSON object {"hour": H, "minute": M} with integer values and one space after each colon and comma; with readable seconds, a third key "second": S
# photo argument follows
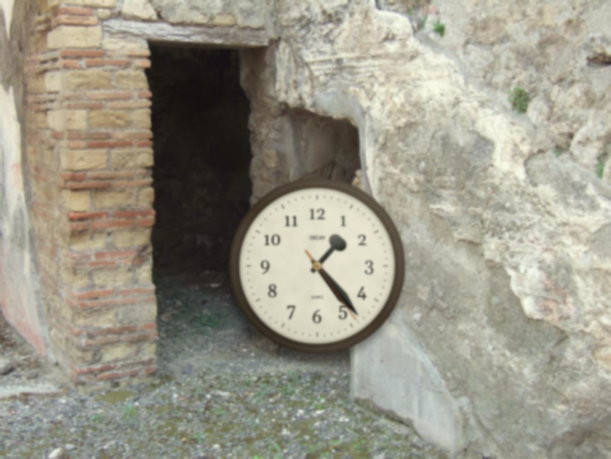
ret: {"hour": 1, "minute": 23, "second": 24}
